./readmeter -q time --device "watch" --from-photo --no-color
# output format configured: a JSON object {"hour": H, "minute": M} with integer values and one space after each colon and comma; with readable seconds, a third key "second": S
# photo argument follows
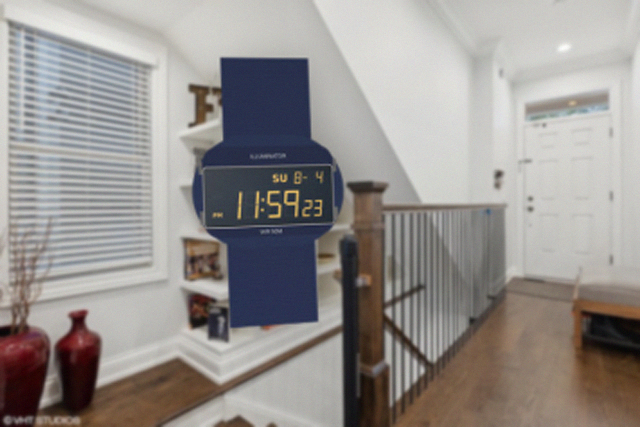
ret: {"hour": 11, "minute": 59, "second": 23}
